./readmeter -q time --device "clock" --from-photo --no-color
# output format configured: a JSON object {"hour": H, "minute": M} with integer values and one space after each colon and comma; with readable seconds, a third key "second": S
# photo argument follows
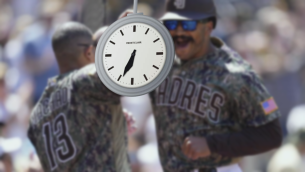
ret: {"hour": 6, "minute": 34}
